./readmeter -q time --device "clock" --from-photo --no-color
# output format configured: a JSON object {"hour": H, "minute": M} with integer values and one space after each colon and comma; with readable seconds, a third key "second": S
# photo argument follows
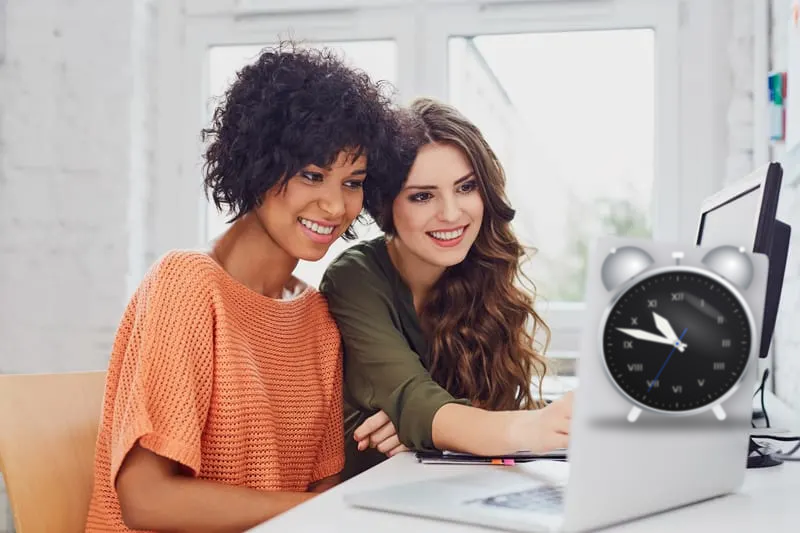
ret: {"hour": 10, "minute": 47, "second": 35}
